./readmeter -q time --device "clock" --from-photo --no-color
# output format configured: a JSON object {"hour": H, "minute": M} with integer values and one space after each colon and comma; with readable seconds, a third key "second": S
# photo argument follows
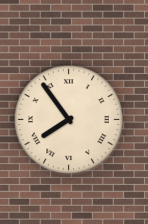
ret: {"hour": 7, "minute": 54}
